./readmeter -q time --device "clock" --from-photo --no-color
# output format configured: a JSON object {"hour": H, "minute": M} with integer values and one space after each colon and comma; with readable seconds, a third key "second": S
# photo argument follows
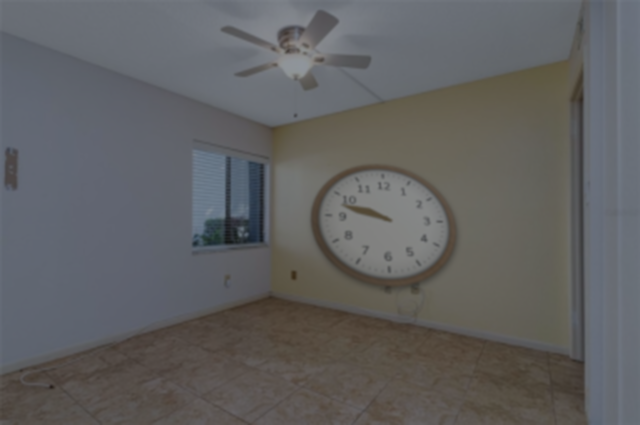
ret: {"hour": 9, "minute": 48}
